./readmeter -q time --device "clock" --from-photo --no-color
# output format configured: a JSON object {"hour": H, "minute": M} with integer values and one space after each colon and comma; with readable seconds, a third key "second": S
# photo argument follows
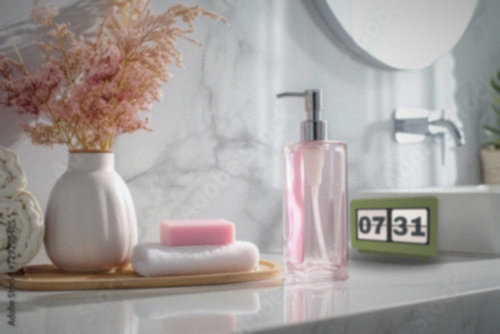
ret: {"hour": 7, "minute": 31}
